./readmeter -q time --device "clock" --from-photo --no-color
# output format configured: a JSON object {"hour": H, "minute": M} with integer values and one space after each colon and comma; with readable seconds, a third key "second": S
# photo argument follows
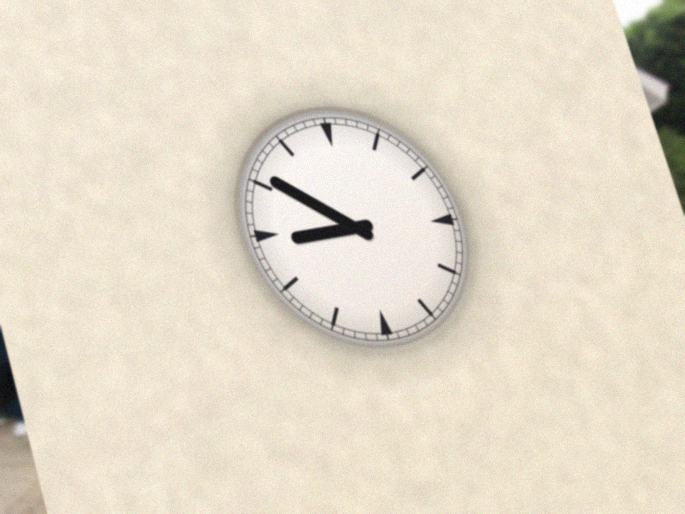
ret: {"hour": 8, "minute": 51}
